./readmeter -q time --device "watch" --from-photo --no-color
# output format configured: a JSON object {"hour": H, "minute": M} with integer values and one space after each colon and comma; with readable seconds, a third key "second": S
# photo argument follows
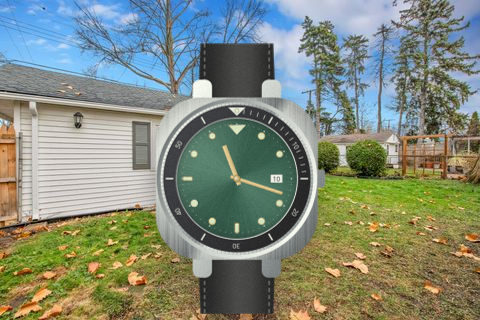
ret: {"hour": 11, "minute": 18}
